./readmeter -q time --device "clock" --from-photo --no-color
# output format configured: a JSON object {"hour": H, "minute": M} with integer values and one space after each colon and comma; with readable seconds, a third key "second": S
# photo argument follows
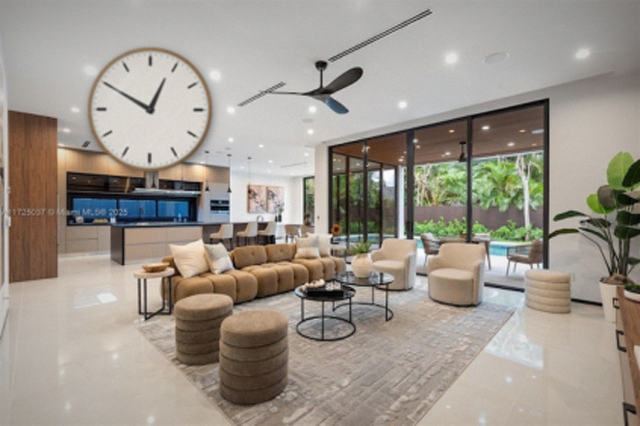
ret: {"hour": 12, "minute": 50}
